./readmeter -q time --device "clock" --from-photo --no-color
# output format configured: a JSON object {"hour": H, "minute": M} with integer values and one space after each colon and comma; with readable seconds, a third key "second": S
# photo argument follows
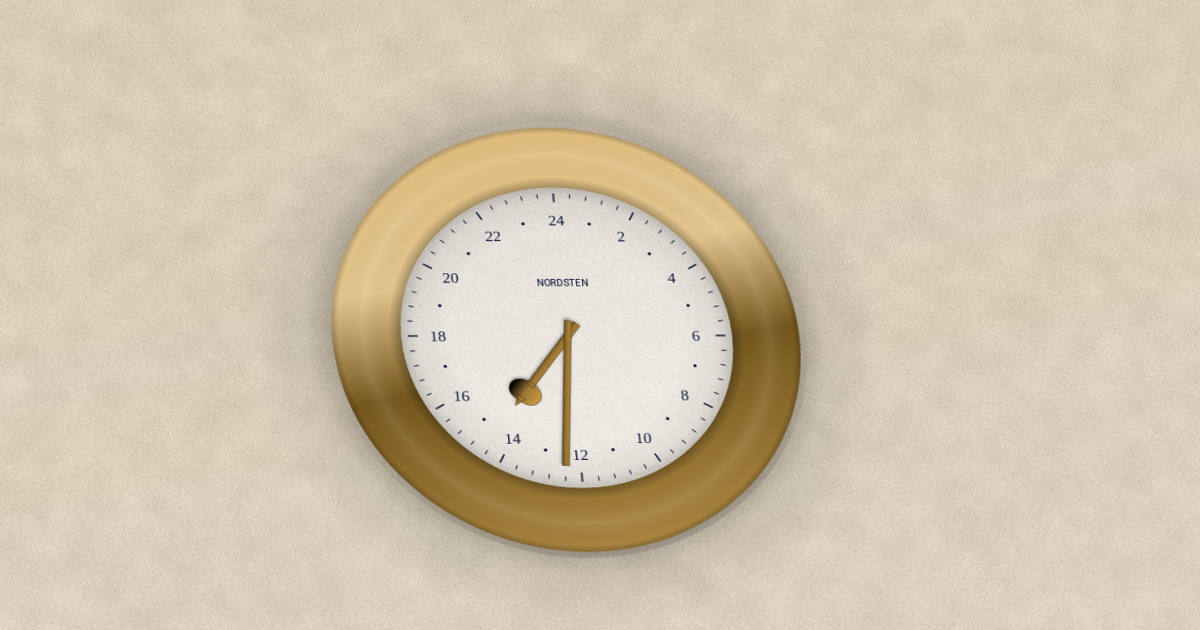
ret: {"hour": 14, "minute": 31}
